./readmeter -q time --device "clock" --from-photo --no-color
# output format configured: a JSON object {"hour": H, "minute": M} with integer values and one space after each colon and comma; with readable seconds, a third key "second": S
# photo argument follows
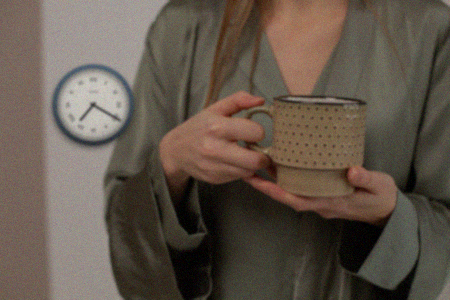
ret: {"hour": 7, "minute": 20}
